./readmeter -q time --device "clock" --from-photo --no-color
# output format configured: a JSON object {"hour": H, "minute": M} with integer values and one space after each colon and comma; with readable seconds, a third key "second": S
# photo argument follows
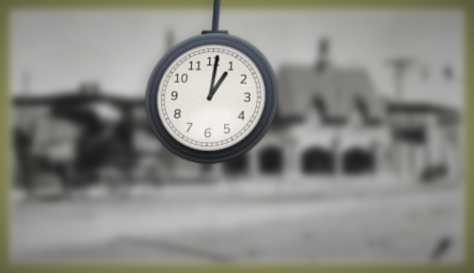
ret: {"hour": 1, "minute": 1}
